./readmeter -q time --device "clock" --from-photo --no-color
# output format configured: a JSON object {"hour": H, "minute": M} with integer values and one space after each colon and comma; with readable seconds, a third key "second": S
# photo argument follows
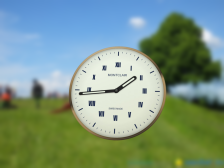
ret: {"hour": 1, "minute": 44}
